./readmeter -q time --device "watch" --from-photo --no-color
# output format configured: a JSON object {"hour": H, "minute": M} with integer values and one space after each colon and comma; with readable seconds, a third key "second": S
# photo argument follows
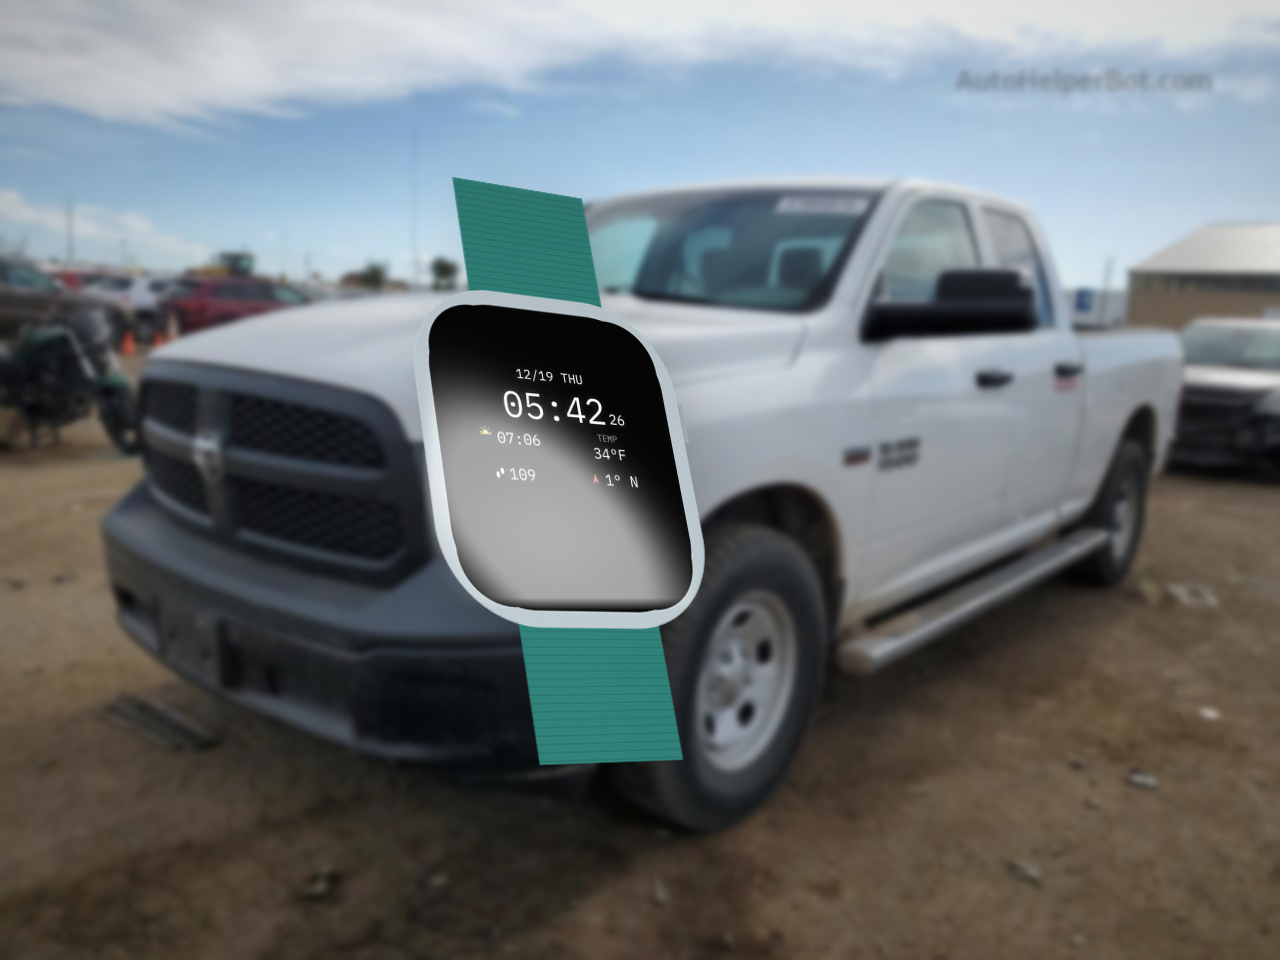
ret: {"hour": 5, "minute": 42, "second": 26}
